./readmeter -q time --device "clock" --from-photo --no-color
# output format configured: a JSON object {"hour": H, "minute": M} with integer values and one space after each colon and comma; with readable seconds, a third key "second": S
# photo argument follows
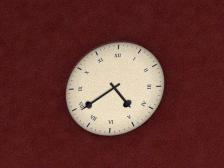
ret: {"hour": 4, "minute": 39}
